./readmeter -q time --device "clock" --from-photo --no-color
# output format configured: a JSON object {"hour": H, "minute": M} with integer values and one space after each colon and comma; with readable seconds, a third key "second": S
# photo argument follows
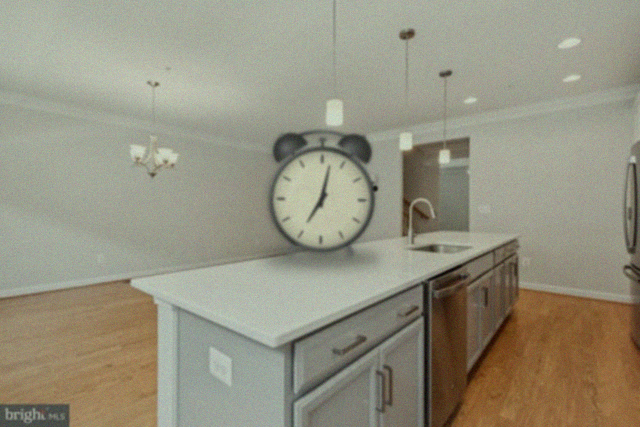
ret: {"hour": 7, "minute": 2}
